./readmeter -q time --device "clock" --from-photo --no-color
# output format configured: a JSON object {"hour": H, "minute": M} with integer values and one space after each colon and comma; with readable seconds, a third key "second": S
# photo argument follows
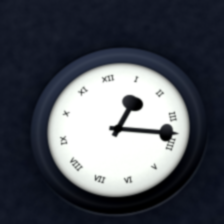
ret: {"hour": 1, "minute": 18}
